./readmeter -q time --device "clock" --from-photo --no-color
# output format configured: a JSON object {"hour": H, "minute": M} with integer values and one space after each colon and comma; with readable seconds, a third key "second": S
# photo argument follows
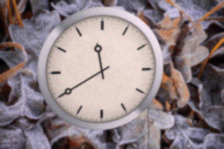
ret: {"hour": 11, "minute": 40}
